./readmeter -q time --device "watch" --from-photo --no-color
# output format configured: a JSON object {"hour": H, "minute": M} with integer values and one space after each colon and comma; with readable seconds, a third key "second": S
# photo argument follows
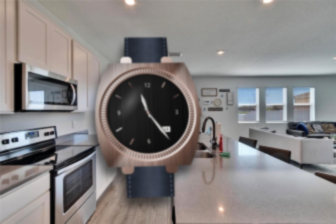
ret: {"hour": 11, "minute": 24}
